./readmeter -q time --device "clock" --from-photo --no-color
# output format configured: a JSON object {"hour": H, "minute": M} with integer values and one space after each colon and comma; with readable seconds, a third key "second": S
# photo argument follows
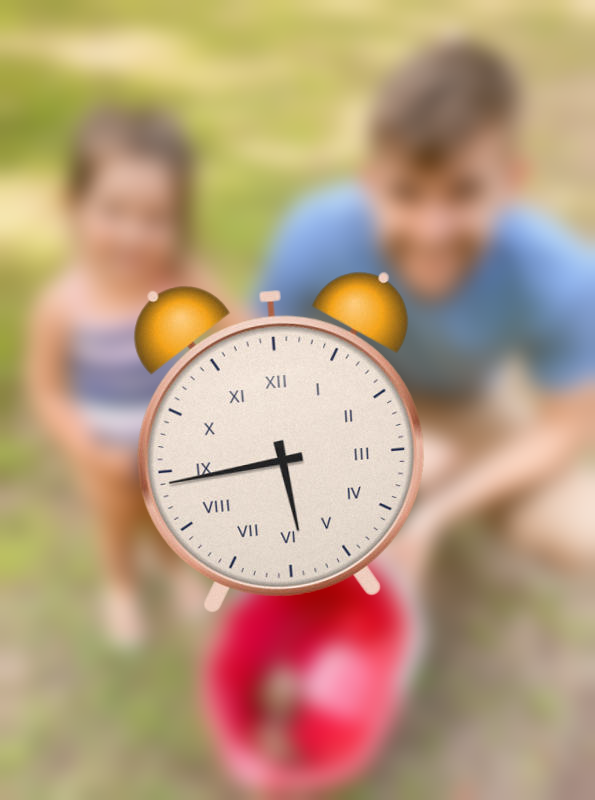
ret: {"hour": 5, "minute": 44}
